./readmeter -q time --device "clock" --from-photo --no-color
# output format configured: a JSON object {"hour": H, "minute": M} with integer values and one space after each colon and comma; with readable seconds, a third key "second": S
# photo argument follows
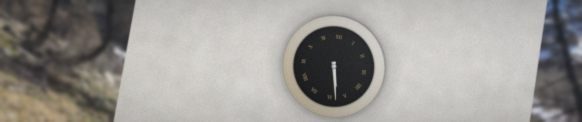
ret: {"hour": 5, "minute": 28}
